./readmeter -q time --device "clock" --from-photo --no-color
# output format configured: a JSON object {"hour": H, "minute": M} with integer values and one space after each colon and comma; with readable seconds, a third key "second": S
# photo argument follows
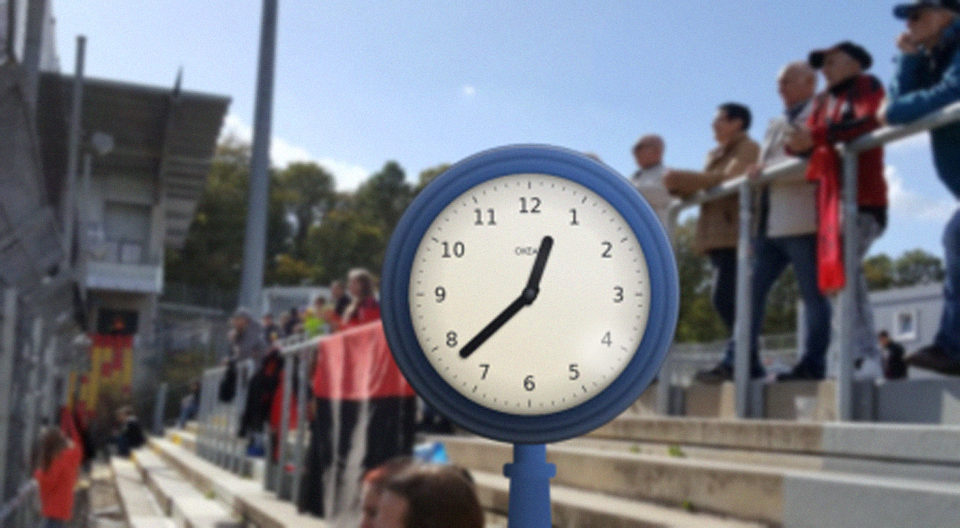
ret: {"hour": 12, "minute": 38}
